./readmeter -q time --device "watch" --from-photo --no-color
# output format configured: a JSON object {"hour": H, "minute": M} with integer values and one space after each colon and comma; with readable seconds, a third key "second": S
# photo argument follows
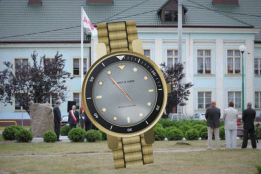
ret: {"hour": 4, "minute": 54}
